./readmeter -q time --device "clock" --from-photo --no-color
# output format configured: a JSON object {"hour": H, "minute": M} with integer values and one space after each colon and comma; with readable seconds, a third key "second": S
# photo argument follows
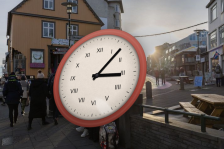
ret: {"hour": 3, "minute": 7}
